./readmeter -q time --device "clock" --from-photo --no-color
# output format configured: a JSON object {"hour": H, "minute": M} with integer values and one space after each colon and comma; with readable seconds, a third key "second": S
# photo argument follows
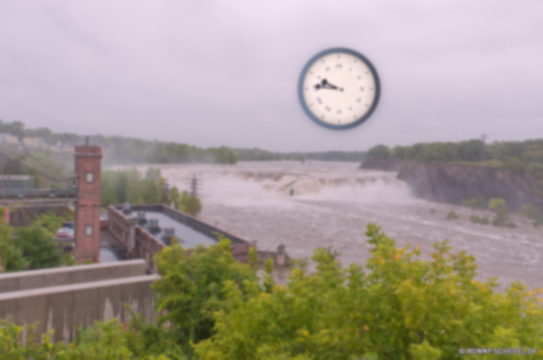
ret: {"hour": 9, "minute": 46}
